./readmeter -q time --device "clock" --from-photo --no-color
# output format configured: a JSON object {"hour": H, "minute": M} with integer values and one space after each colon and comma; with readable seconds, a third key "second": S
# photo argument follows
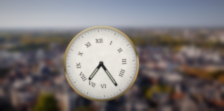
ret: {"hour": 7, "minute": 25}
